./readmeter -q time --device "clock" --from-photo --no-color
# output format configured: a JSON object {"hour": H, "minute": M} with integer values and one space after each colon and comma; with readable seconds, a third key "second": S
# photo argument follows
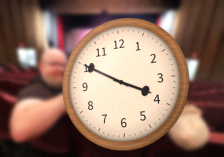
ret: {"hour": 3, "minute": 50}
